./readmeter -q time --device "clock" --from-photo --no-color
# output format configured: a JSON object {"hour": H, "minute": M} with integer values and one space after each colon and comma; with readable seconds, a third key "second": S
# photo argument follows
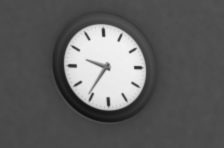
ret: {"hour": 9, "minute": 36}
